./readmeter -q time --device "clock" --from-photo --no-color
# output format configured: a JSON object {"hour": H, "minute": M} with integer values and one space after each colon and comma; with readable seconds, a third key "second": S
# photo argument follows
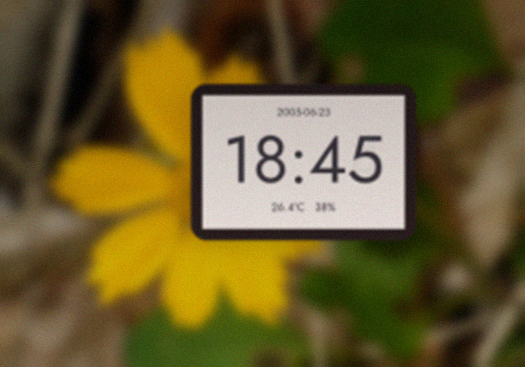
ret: {"hour": 18, "minute": 45}
